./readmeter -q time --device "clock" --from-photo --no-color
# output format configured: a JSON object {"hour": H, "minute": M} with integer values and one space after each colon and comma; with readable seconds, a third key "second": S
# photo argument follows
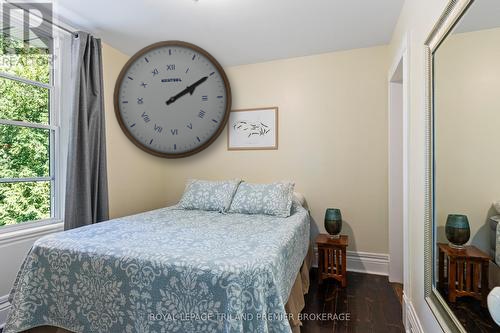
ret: {"hour": 2, "minute": 10}
